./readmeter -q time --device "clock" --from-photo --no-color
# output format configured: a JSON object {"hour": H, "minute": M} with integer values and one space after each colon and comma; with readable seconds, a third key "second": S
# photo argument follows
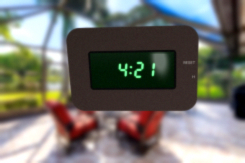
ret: {"hour": 4, "minute": 21}
